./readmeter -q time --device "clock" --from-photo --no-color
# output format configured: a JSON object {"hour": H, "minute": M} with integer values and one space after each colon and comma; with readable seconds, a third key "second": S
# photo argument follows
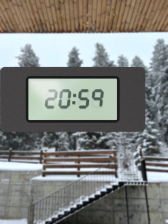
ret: {"hour": 20, "minute": 59}
